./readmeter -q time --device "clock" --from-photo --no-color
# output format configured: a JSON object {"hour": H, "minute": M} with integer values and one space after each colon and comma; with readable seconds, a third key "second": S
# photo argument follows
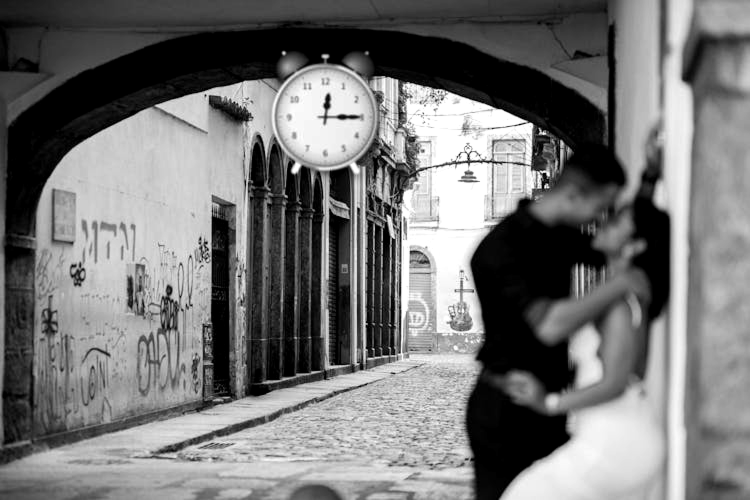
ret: {"hour": 12, "minute": 15}
